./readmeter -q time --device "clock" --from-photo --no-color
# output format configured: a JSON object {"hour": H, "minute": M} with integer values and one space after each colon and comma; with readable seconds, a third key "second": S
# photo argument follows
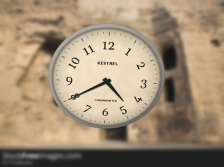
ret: {"hour": 4, "minute": 40}
